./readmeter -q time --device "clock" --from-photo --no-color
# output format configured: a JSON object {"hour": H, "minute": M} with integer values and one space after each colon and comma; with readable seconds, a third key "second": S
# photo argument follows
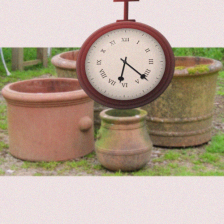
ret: {"hour": 6, "minute": 22}
